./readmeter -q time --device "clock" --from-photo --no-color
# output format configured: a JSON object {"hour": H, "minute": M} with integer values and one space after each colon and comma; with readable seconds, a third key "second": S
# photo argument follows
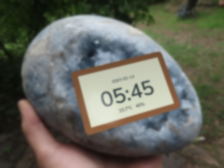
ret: {"hour": 5, "minute": 45}
